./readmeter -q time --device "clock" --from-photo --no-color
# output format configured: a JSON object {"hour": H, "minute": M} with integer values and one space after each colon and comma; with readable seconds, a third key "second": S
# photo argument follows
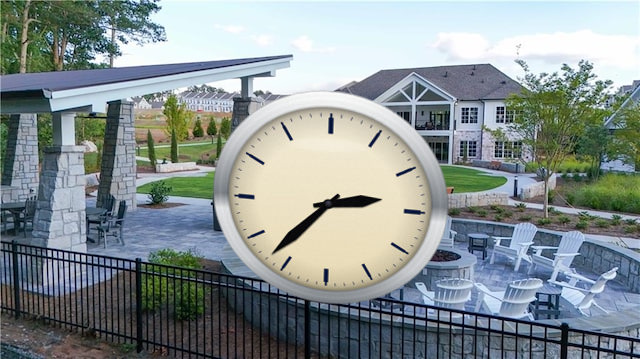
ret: {"hour": 2, "minute": 37}
